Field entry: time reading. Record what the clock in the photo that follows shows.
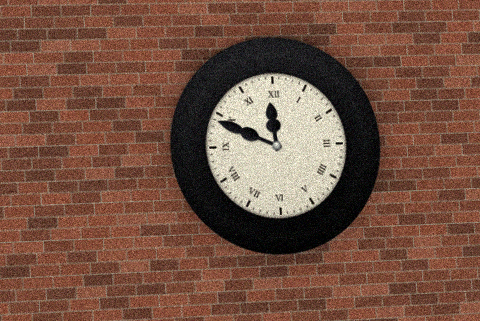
11:49
